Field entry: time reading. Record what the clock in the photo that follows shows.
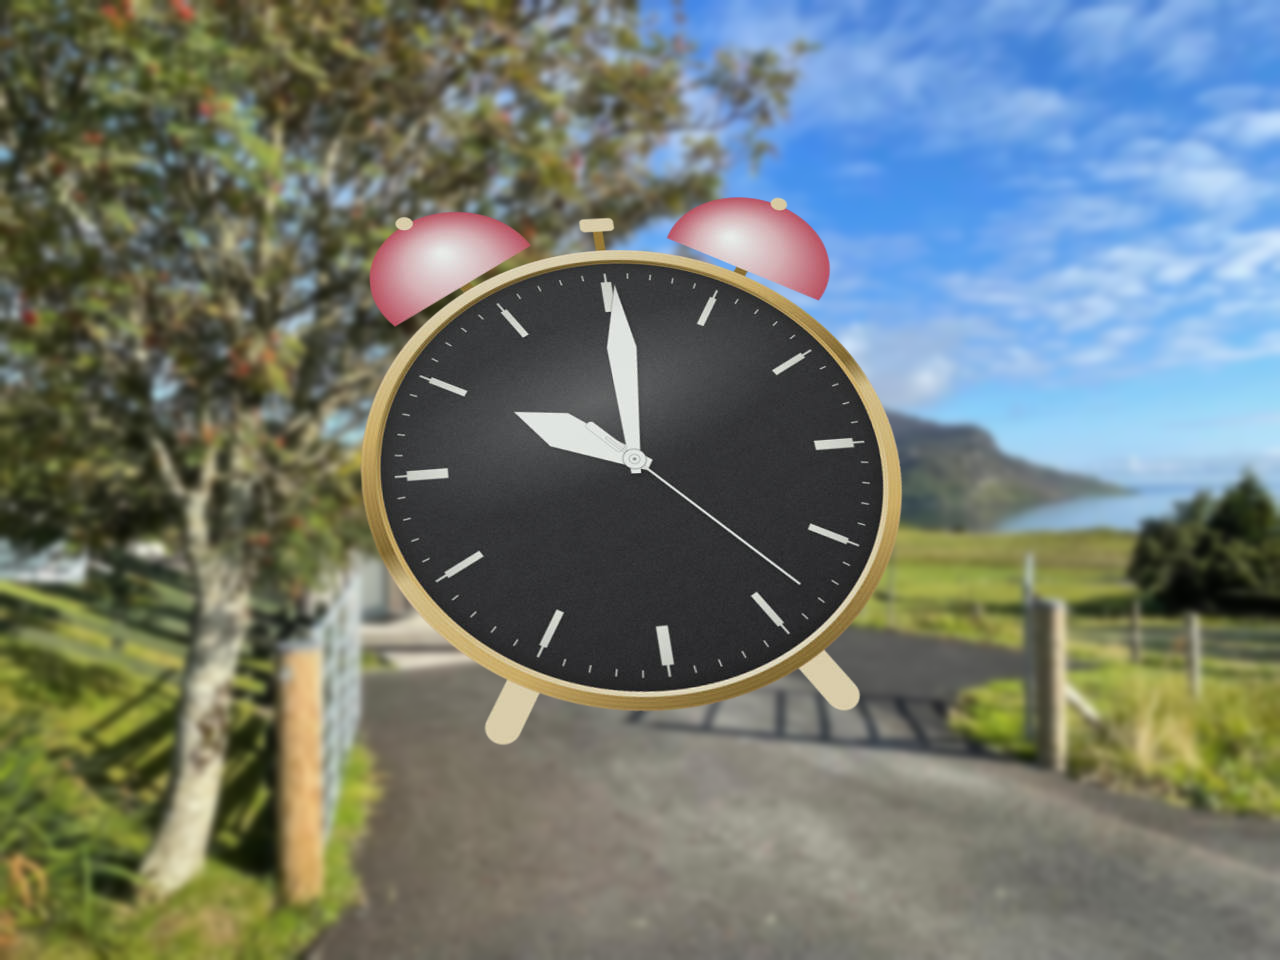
10:00:23
